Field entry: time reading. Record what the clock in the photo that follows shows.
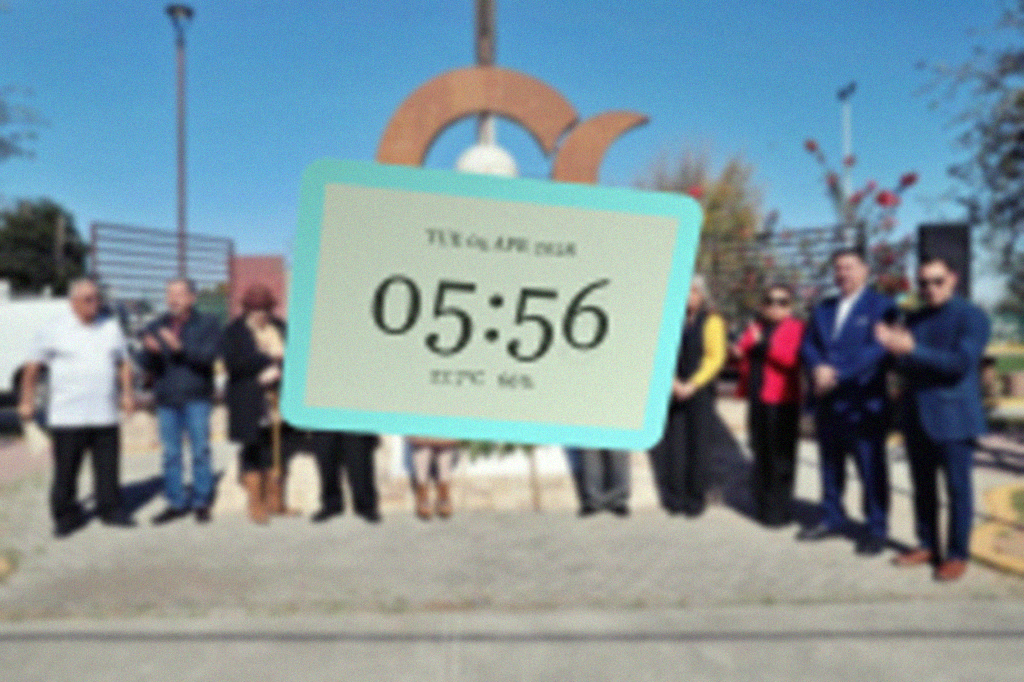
5:56
